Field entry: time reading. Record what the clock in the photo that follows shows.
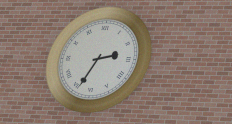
2:34
